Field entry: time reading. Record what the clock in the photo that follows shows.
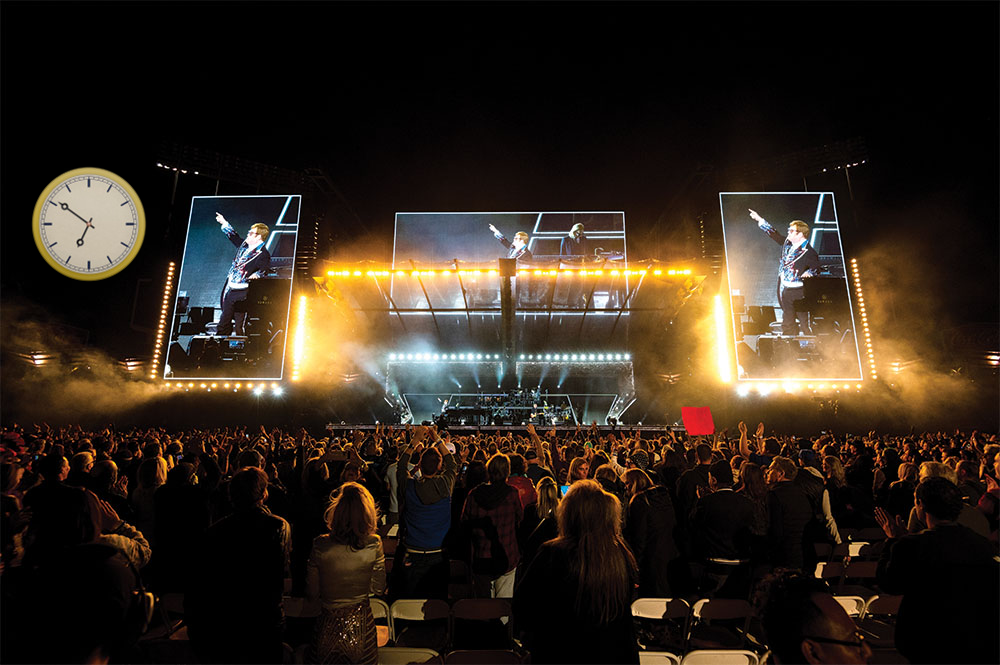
6:51
